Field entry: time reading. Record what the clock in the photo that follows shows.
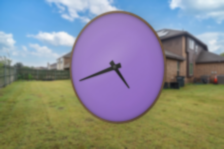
4:42
